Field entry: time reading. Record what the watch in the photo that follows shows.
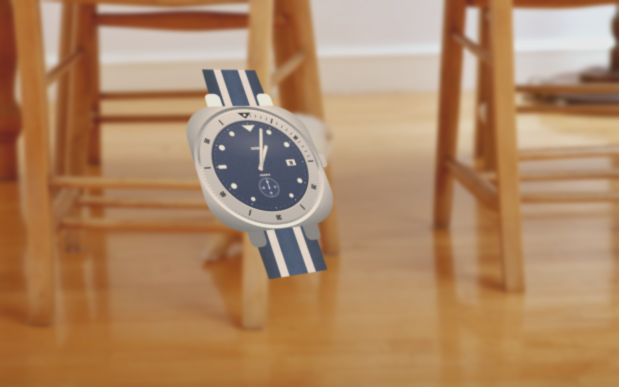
1:03
